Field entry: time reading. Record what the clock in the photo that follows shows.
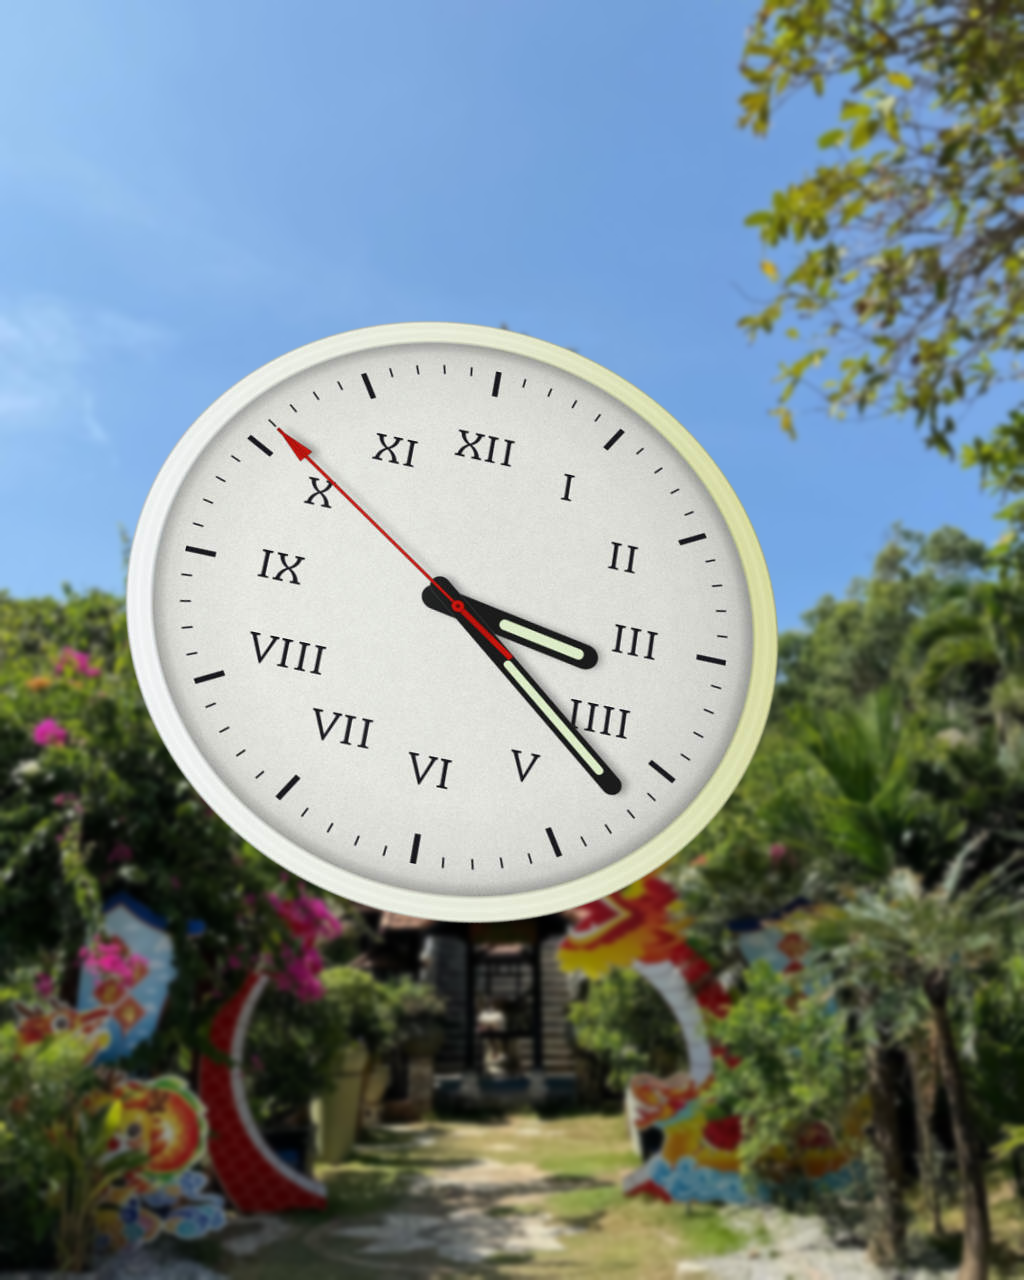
3:21:51
